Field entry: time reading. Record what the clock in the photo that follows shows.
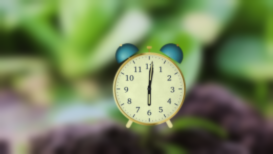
6:01
